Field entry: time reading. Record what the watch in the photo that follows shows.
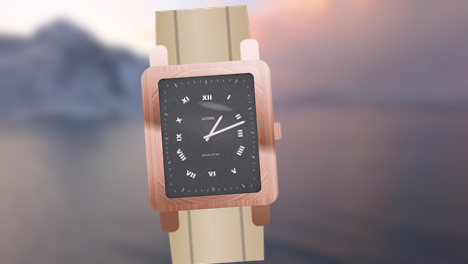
1:12
